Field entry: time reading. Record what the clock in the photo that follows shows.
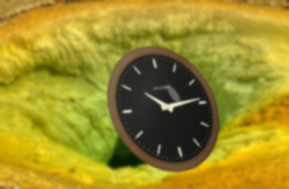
10:14
